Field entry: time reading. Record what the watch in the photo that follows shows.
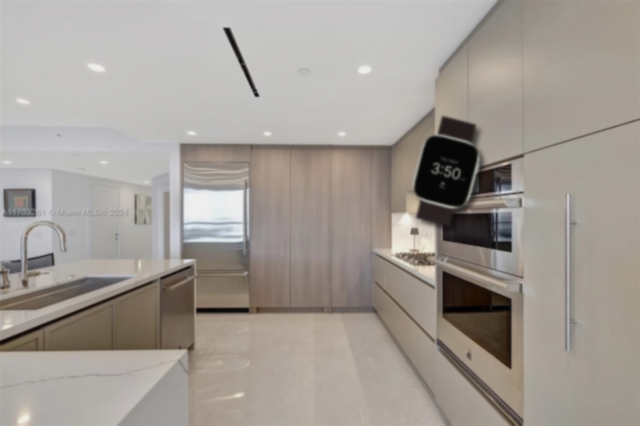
3:50
